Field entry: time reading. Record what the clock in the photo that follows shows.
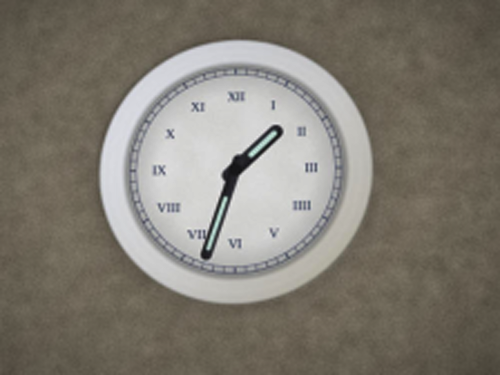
1:33
